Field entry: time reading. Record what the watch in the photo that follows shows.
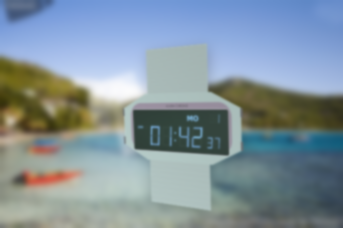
1:42
